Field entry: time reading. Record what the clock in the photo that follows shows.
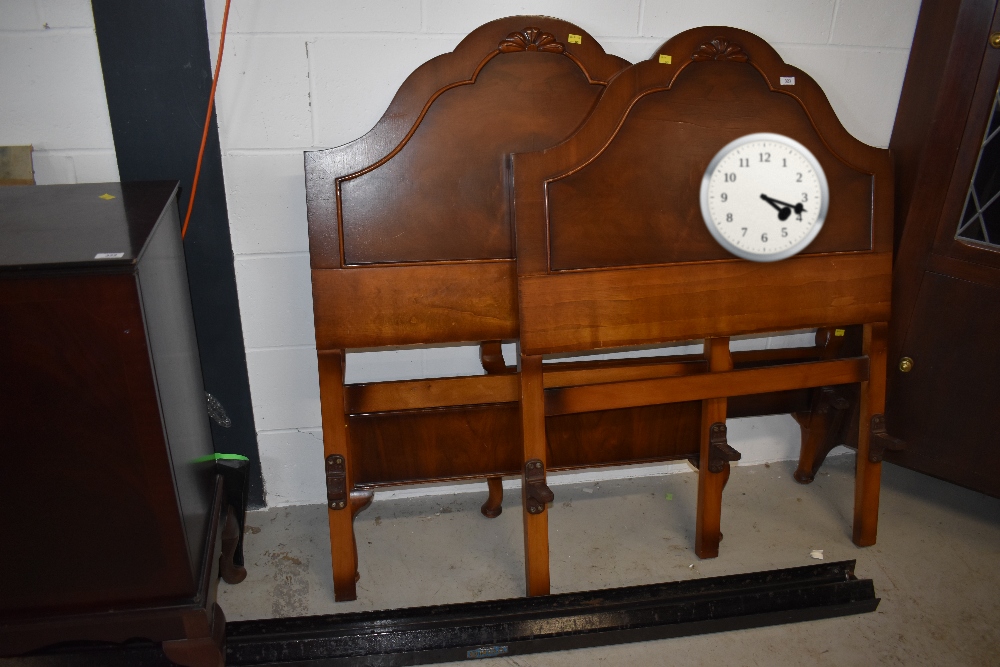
4:18
